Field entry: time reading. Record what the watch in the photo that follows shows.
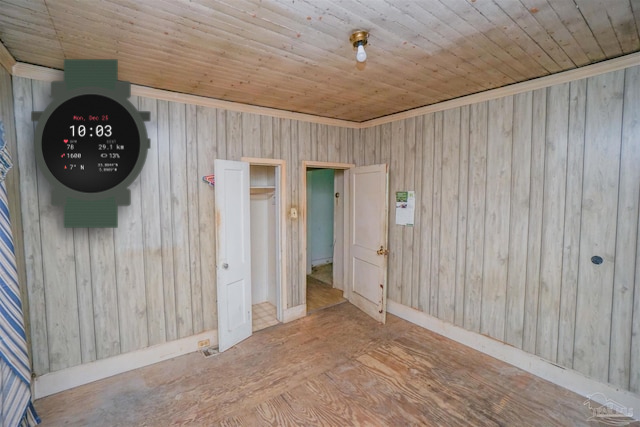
10:03
